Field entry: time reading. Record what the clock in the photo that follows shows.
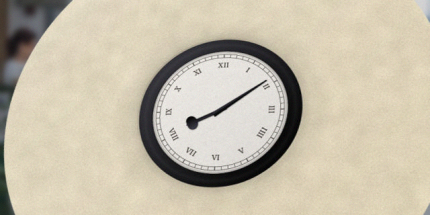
8:09
